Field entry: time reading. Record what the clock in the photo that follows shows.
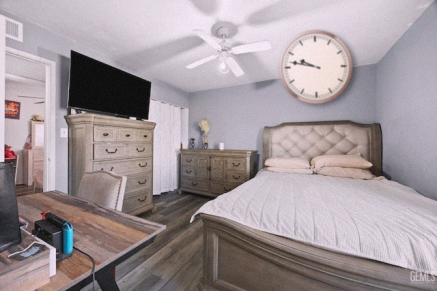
9:47
